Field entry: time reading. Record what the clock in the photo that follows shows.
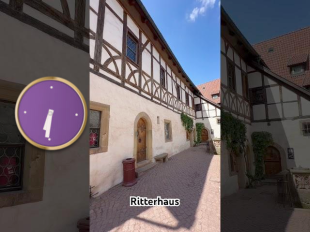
6:31
